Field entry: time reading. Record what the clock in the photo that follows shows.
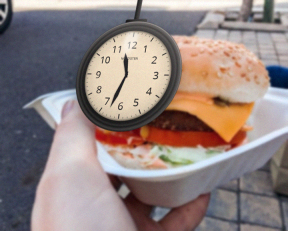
11:33
